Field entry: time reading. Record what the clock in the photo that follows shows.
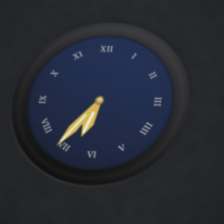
6:36
